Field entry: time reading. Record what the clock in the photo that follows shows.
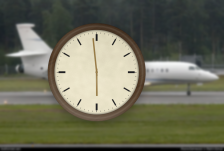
5:59
